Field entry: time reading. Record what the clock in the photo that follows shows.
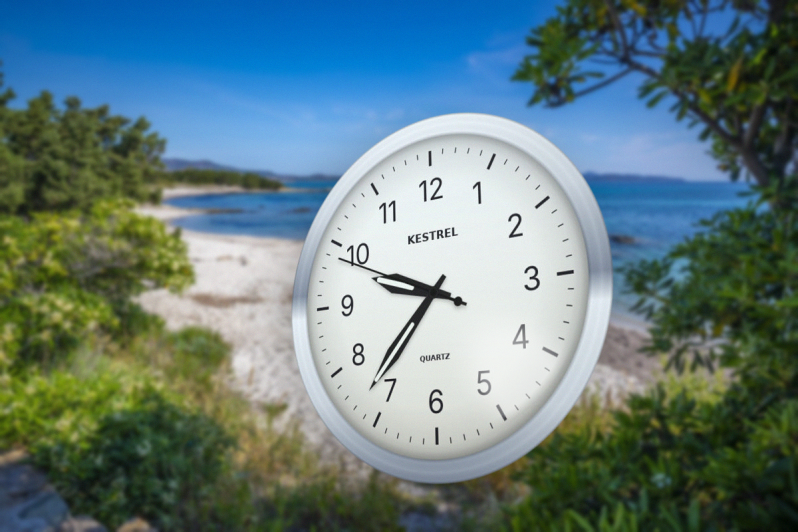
9:36:49
